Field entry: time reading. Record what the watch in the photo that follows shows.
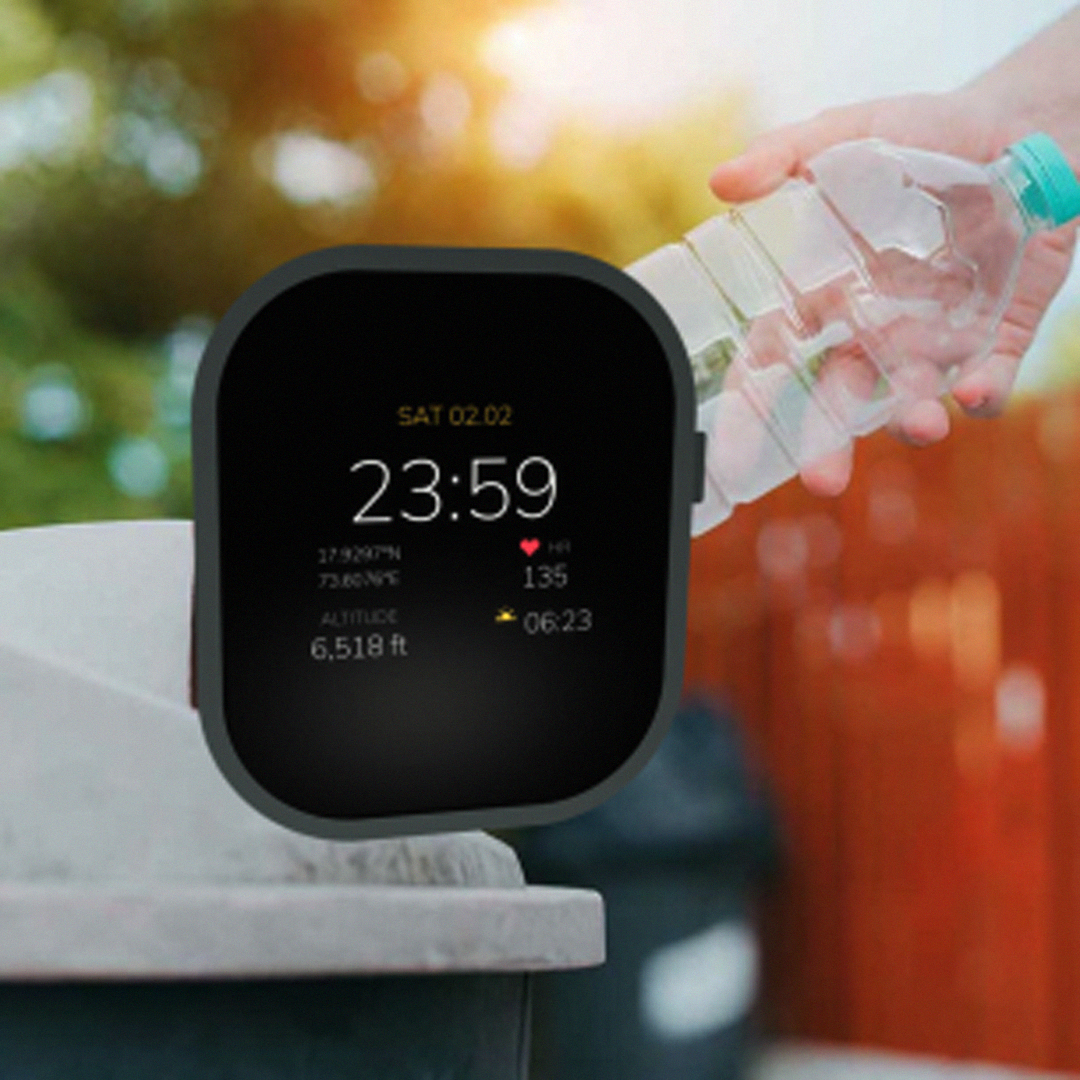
23:59
